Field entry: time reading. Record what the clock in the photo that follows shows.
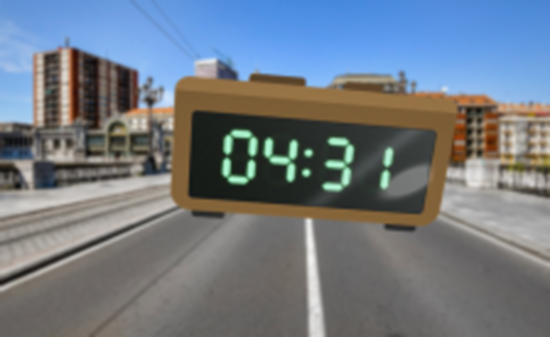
4:31
